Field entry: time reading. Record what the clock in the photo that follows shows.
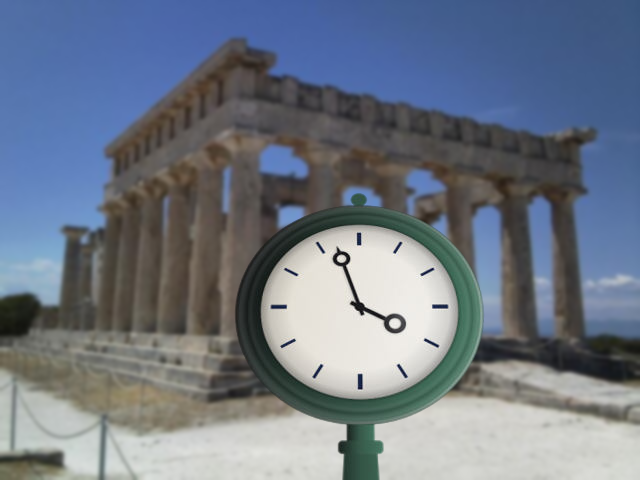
3:57
